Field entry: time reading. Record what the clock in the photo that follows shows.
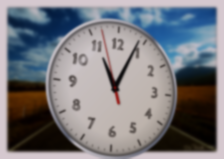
11:03:57
